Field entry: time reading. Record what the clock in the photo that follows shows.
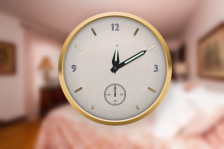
12:10
